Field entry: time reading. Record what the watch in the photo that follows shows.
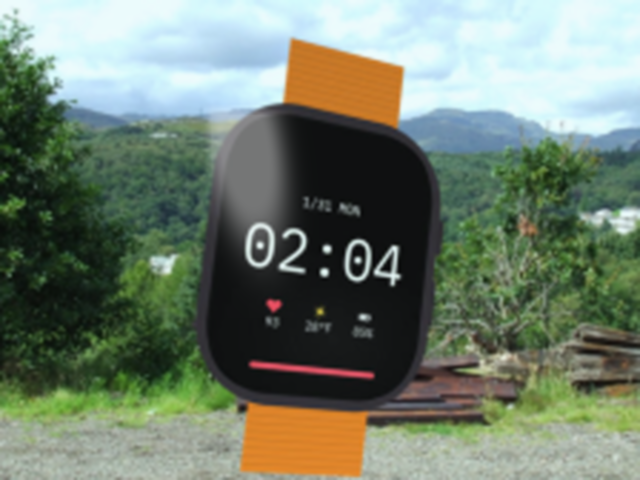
2:04
